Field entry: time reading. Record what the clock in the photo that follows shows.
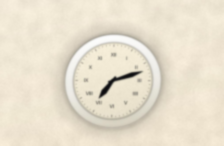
7:12
